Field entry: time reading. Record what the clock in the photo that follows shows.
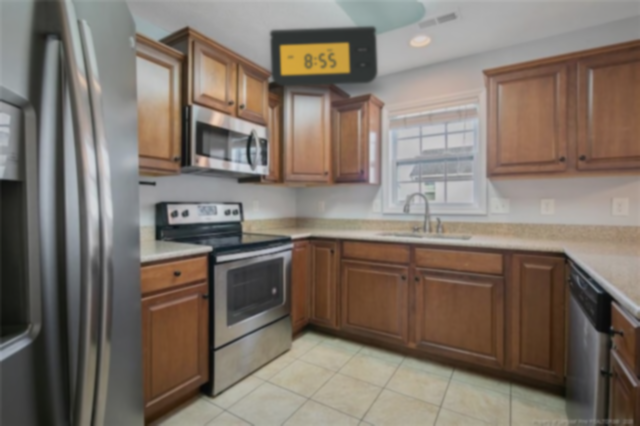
8:55
